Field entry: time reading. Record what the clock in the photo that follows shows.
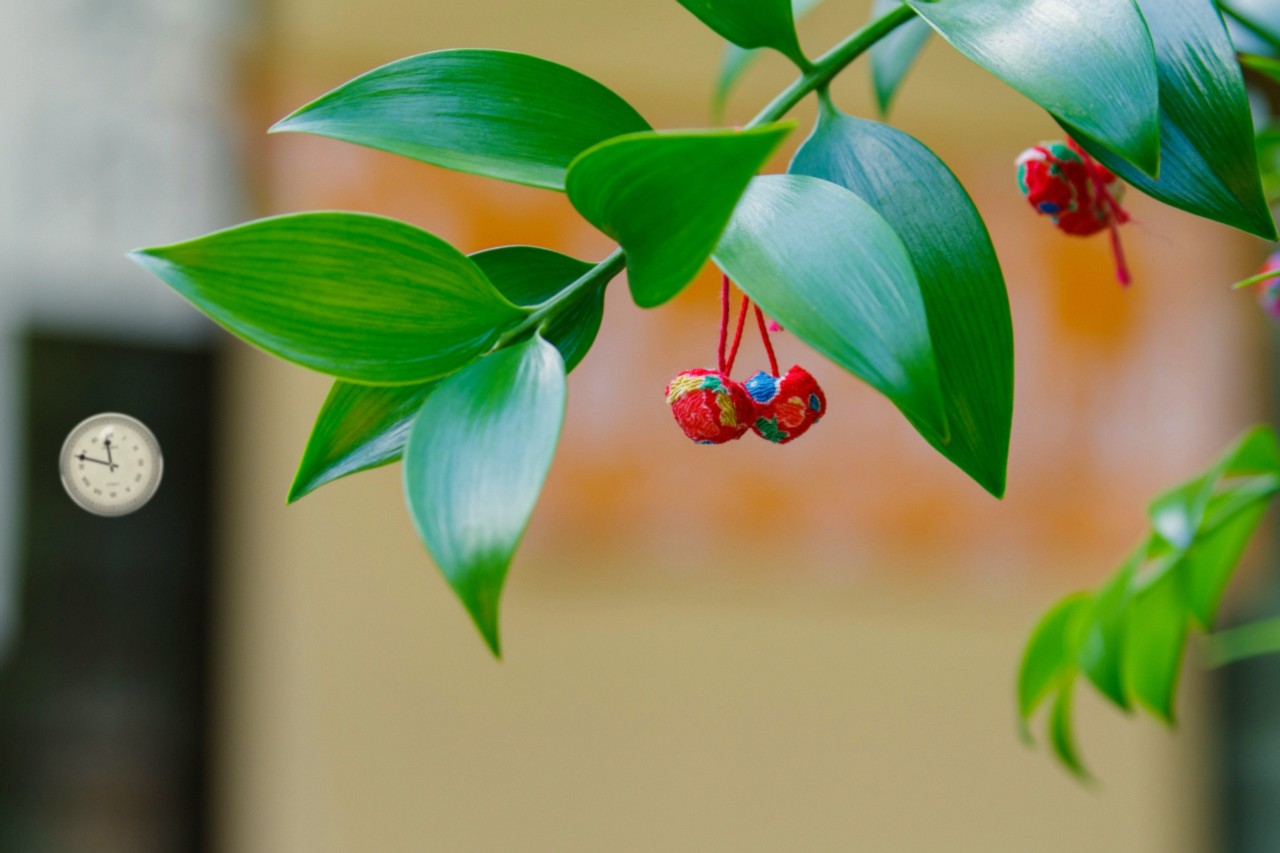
11:48
